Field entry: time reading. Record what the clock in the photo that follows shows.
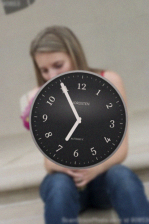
6:55
